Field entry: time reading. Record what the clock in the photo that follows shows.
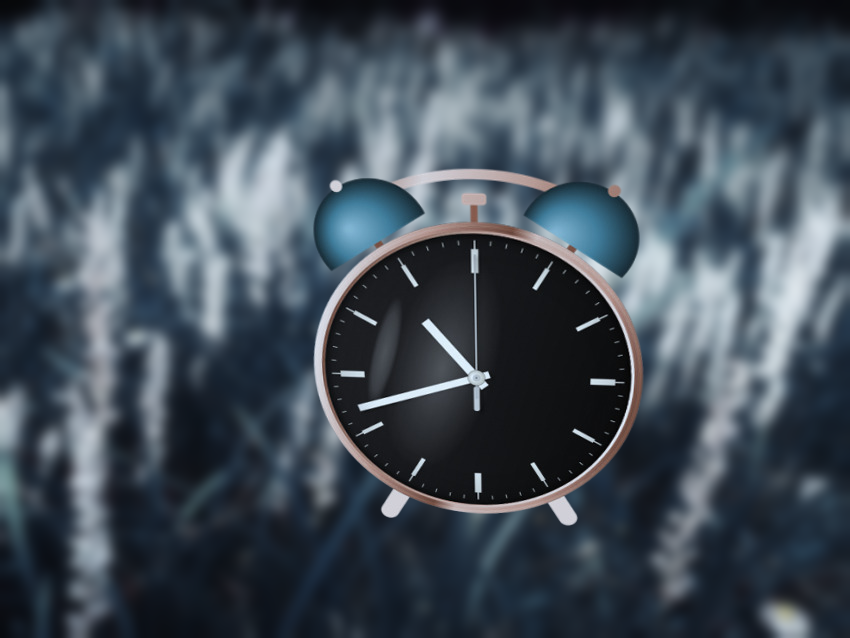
10:42:00
